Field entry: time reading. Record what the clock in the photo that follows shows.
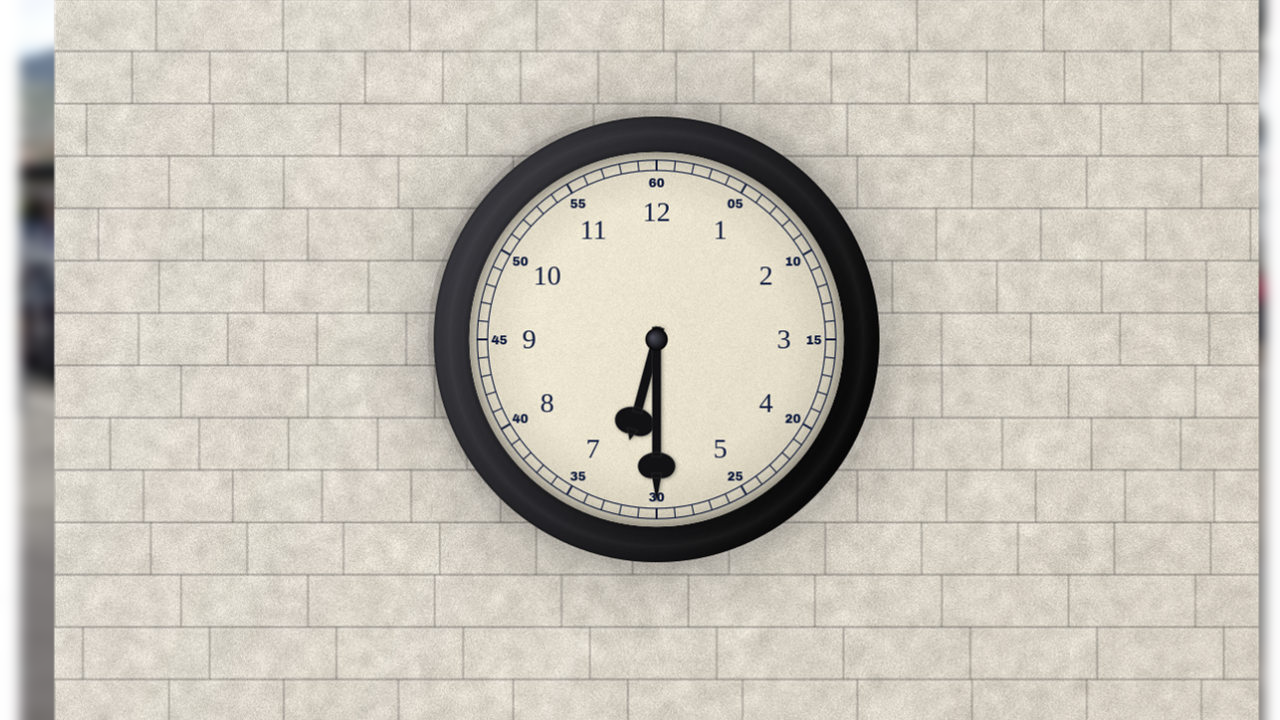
6:30
